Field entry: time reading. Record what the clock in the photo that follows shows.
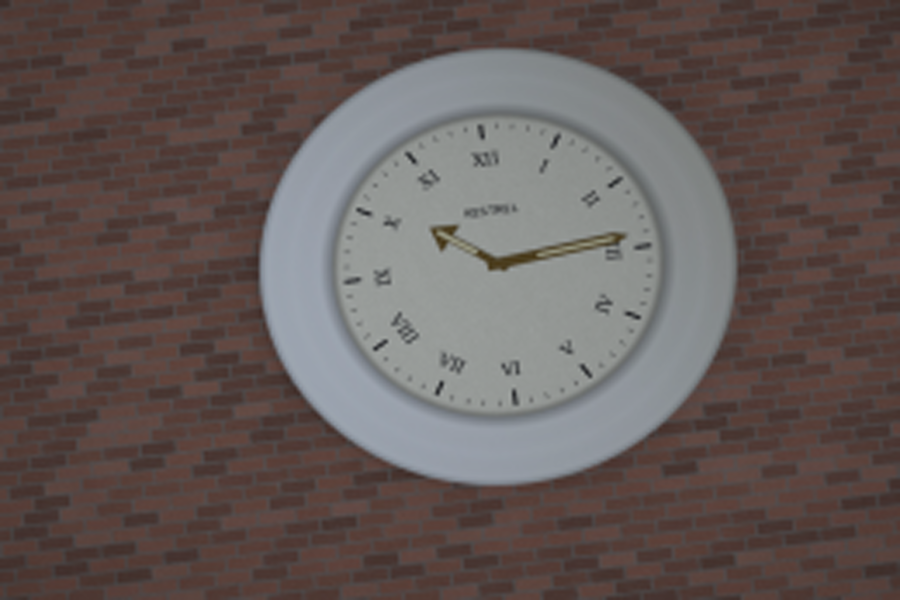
10:14
